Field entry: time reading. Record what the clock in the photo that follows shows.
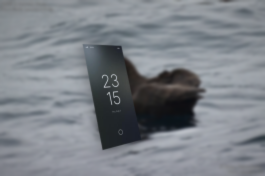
23:15
